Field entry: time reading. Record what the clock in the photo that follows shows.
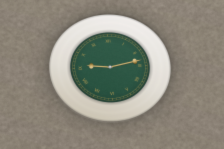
9:13
